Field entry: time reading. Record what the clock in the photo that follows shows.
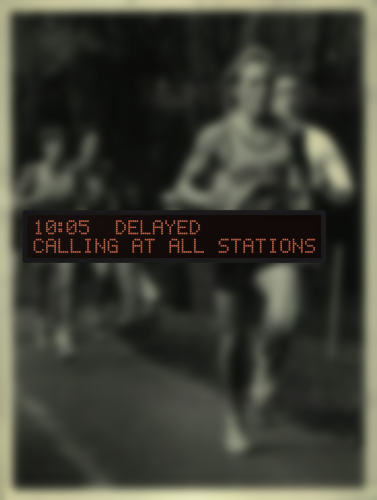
10:05
